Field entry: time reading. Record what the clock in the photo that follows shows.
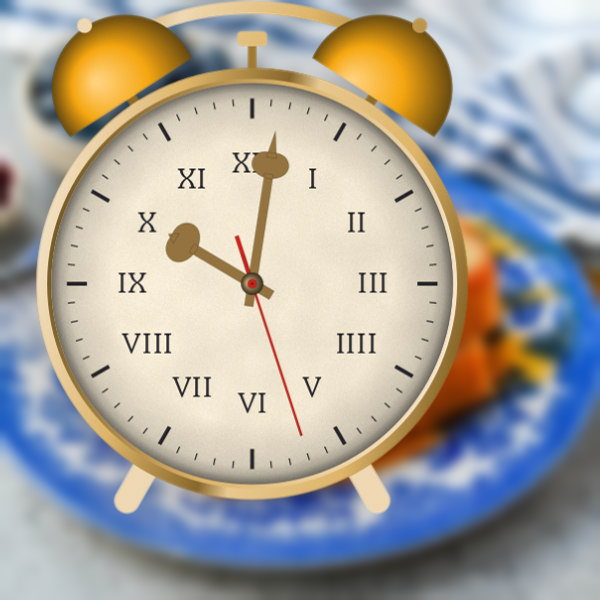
10:01:27
